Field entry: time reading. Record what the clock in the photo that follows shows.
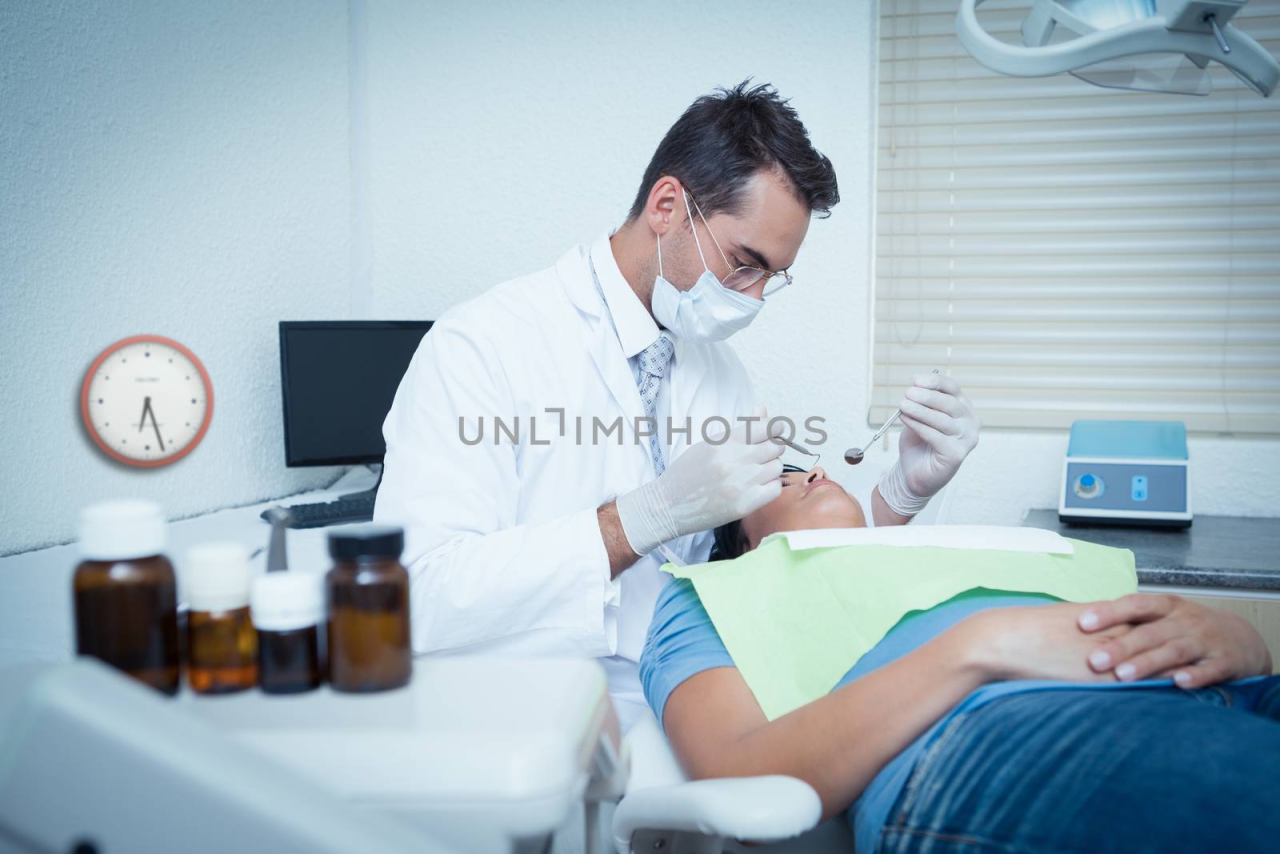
6:27
